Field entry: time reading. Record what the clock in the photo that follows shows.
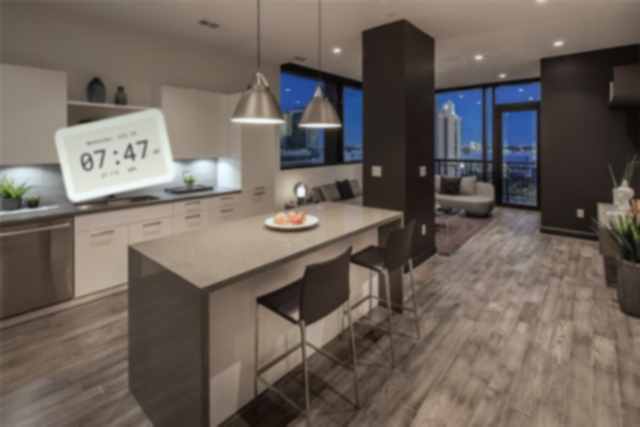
7:47
